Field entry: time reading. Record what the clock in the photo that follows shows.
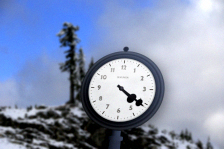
4:21
